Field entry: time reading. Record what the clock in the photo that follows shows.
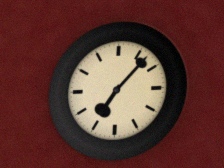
7:07
